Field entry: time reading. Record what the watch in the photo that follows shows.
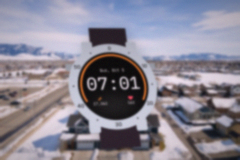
7:01
